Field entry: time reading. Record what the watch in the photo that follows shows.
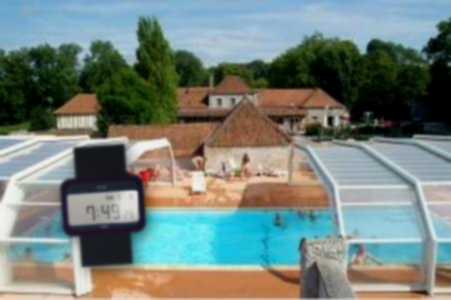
7:49
